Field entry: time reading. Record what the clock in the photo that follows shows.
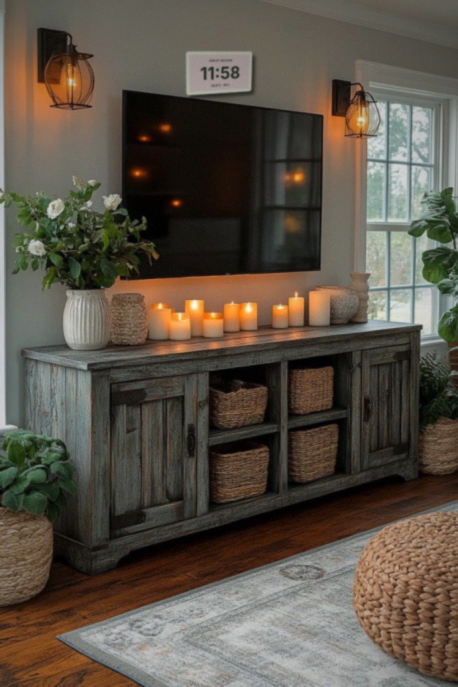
11:58
